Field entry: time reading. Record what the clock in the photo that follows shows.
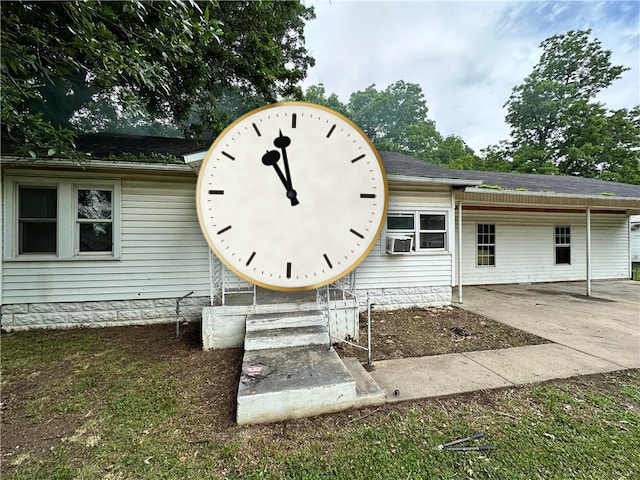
10:58
